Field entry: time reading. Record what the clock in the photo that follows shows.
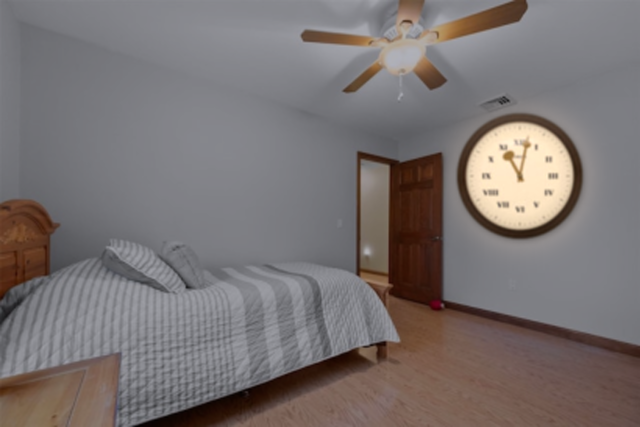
11:02
